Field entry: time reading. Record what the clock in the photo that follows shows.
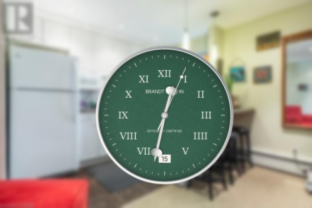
12:32:04
